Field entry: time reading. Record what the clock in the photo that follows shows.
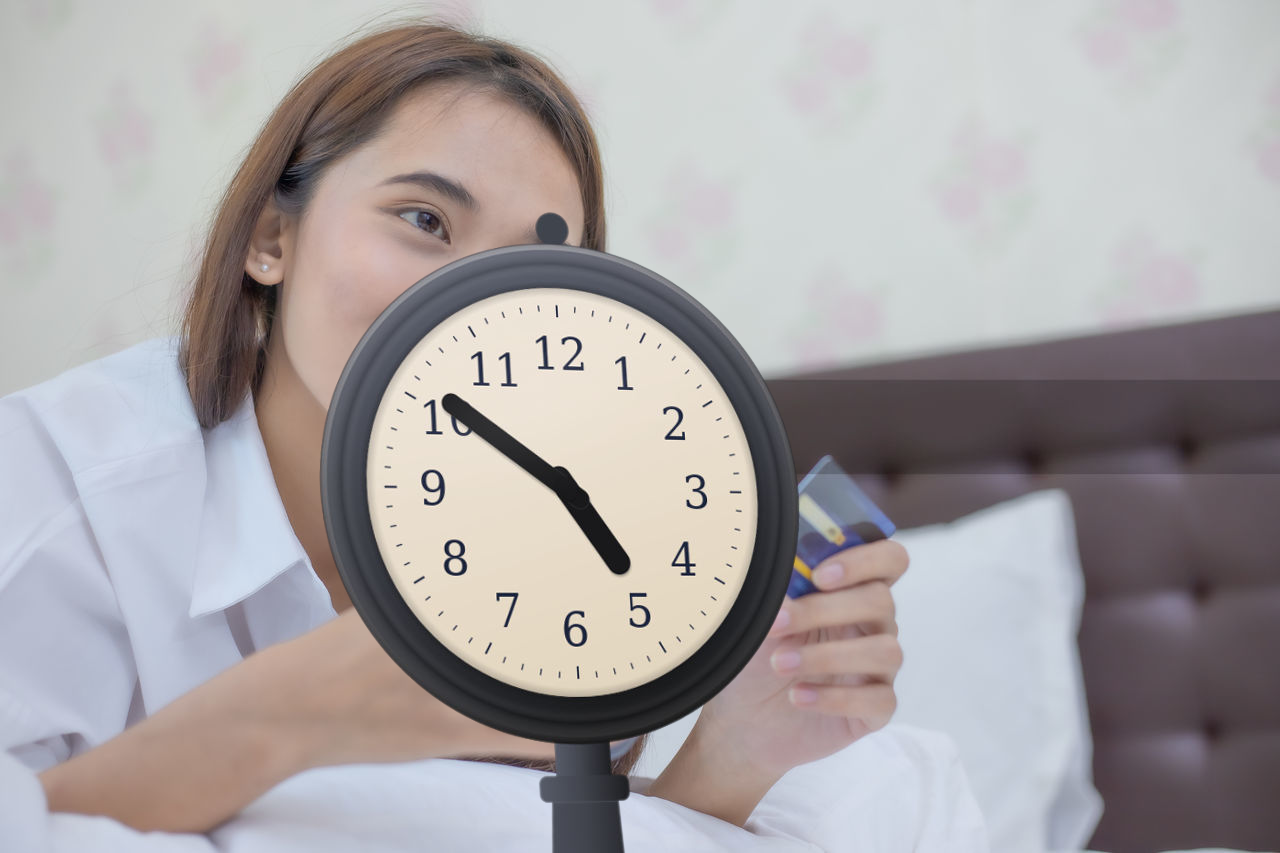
4:51
